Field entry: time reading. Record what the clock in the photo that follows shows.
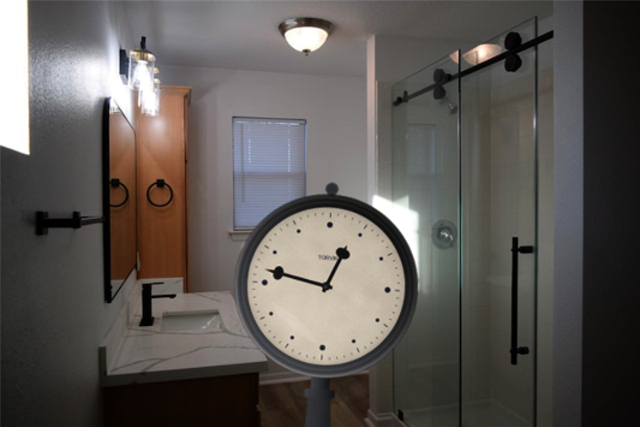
12:47
